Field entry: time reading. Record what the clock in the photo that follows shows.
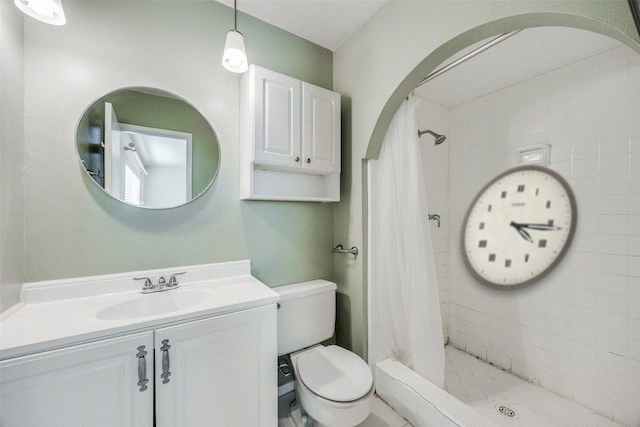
4:16
